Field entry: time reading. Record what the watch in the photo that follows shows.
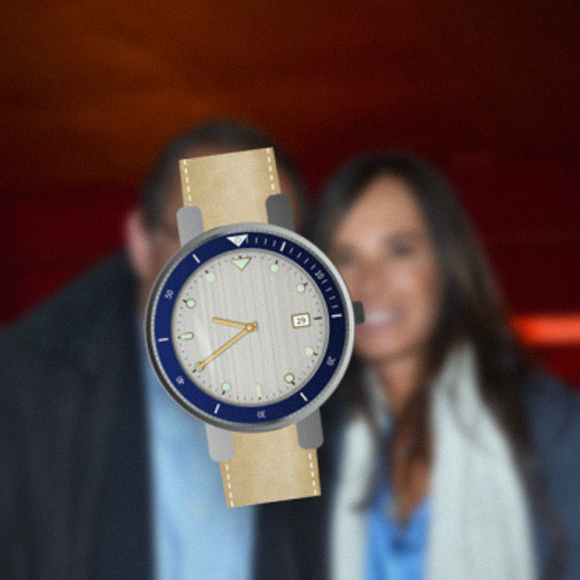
9:40
